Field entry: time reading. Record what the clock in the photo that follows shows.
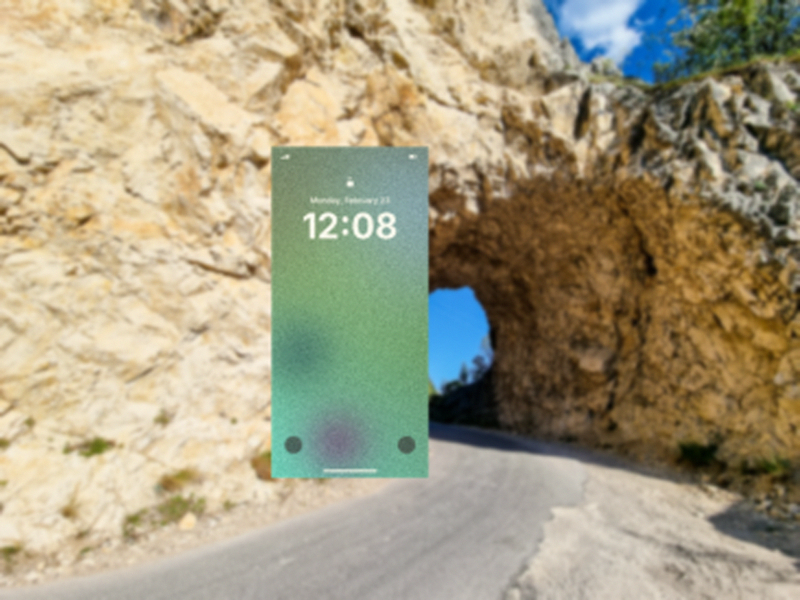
12:08
